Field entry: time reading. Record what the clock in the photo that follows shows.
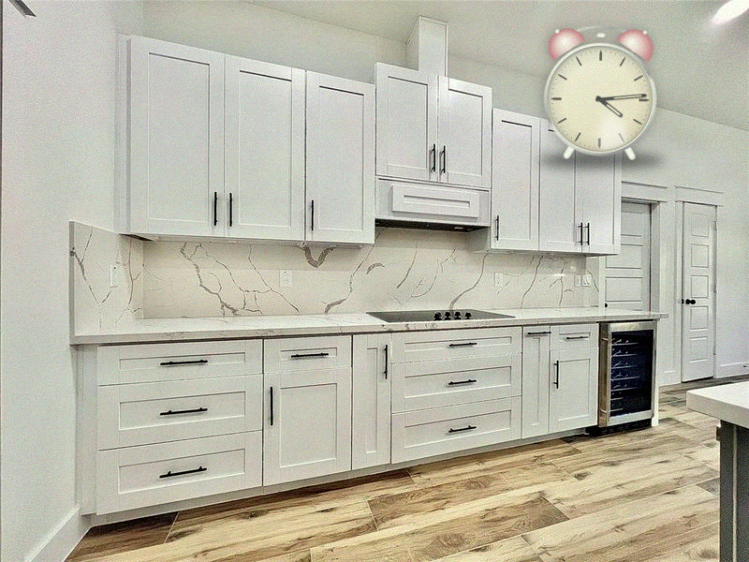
4:14
